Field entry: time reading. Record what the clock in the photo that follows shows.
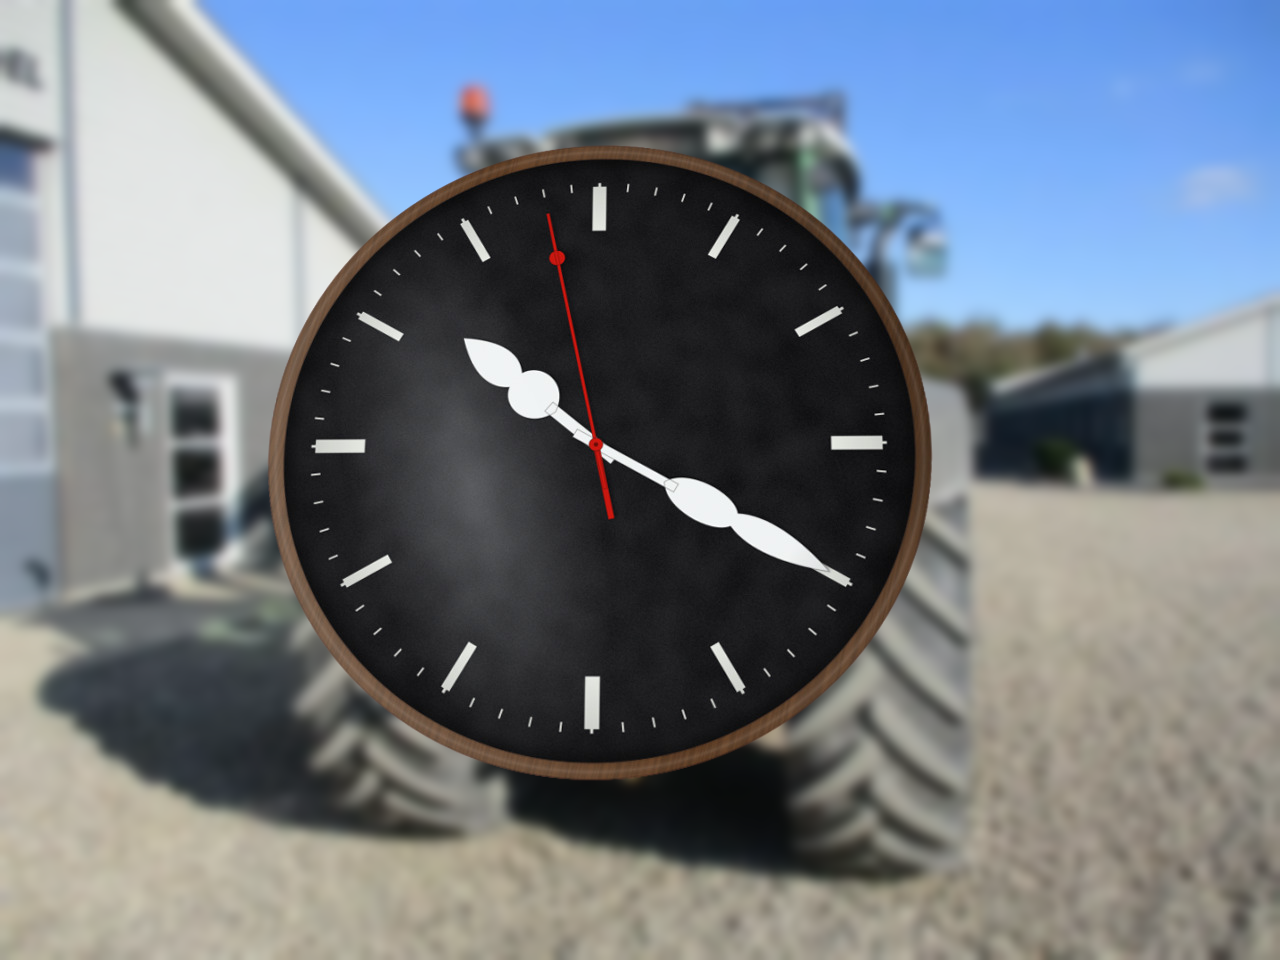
10:19:58
